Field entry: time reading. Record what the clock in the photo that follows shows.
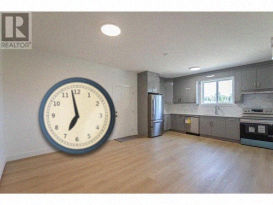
6:58
